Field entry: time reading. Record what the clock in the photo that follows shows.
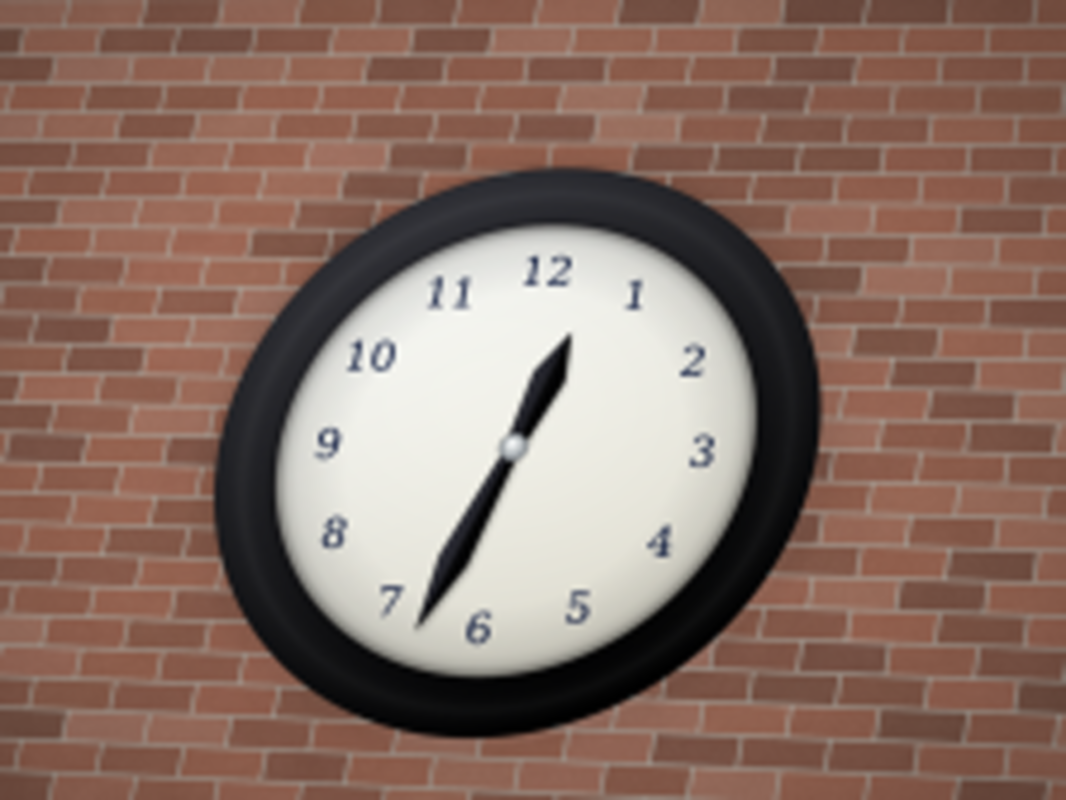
12:33
